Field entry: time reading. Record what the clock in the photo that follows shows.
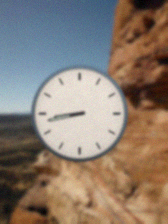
8:43
